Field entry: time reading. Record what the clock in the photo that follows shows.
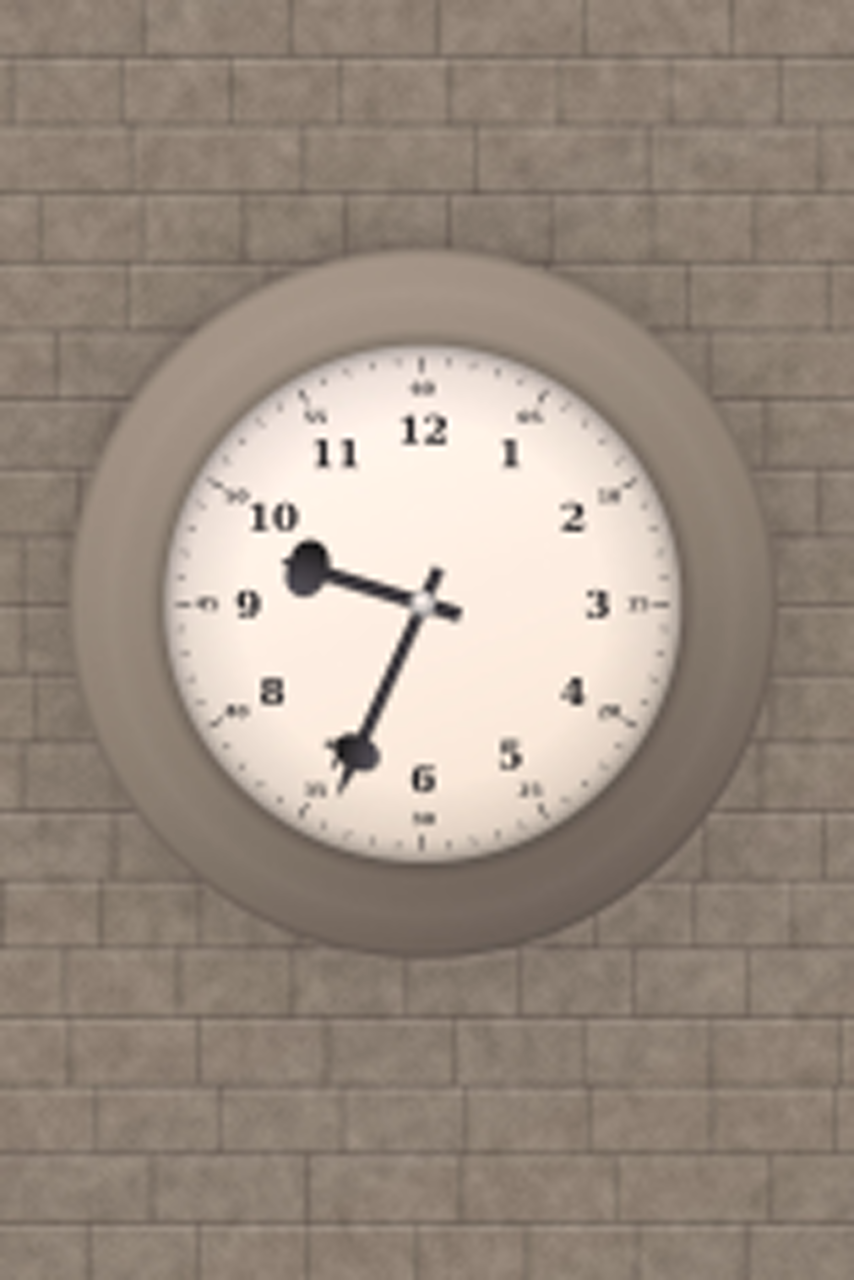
9:34
